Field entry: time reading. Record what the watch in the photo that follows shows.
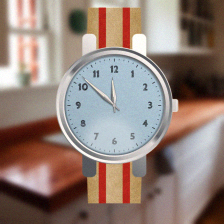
11:52
